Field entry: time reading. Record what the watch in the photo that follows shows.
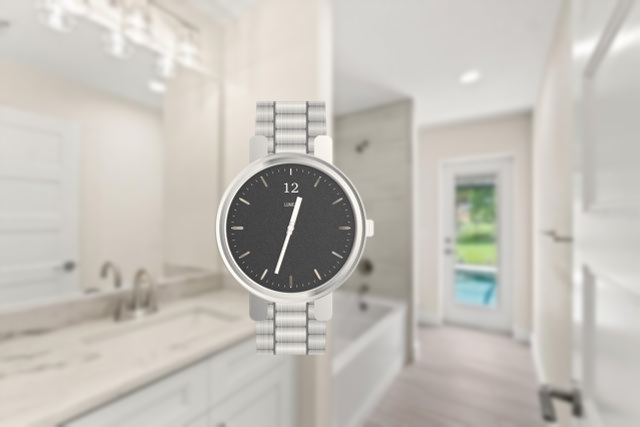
12:33
